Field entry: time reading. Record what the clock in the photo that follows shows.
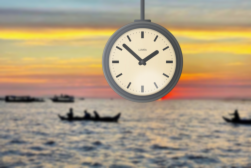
1:52
